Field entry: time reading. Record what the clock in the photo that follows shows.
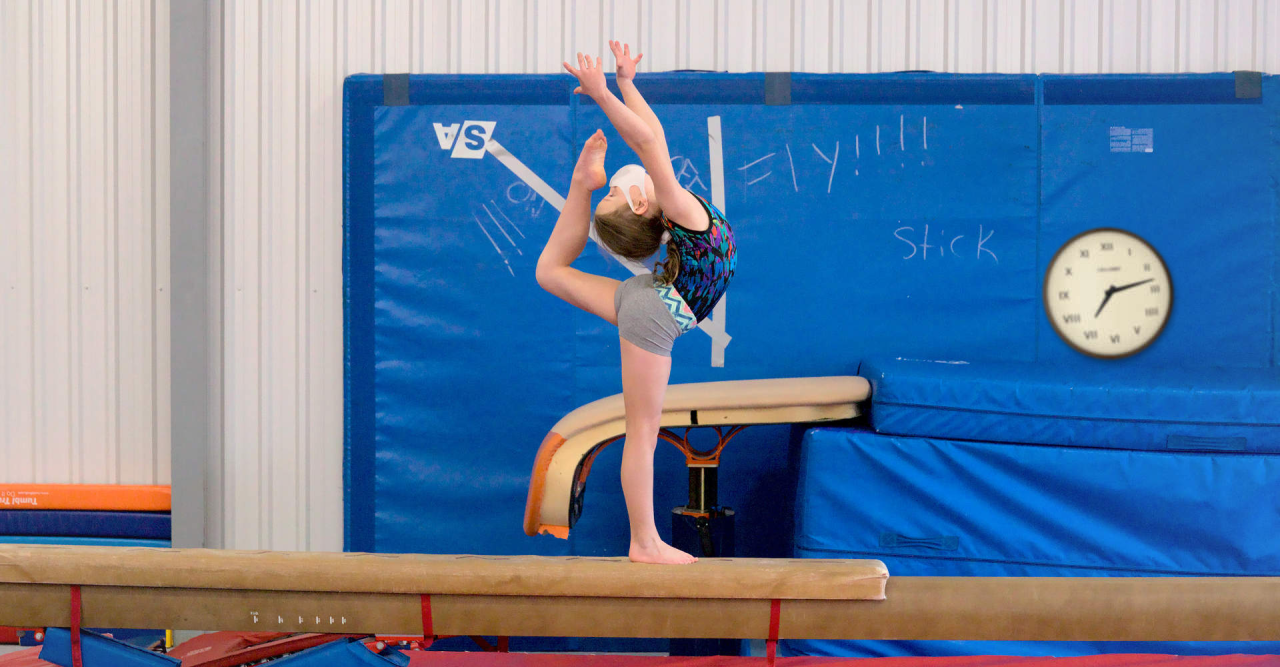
7:13
